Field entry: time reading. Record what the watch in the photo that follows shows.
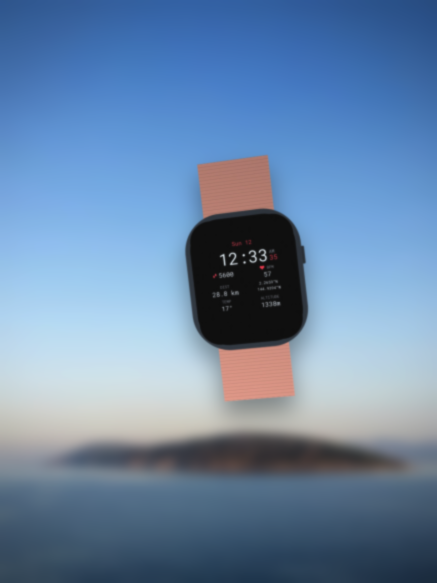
12:33
